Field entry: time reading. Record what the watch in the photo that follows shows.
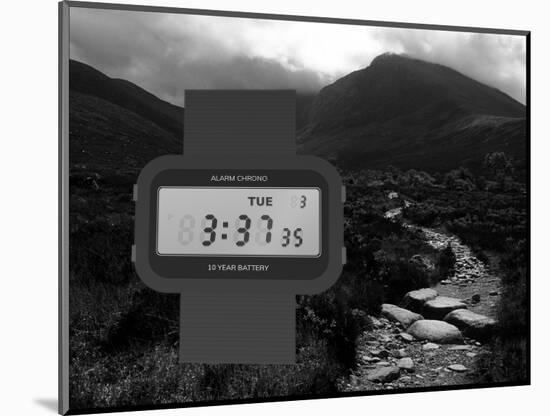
3:37:35
